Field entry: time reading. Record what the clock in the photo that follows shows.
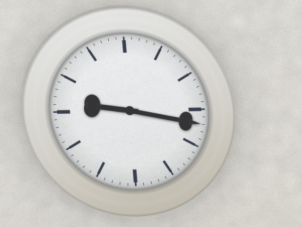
9:17
